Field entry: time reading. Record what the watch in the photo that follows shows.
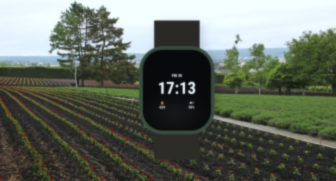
17:13
